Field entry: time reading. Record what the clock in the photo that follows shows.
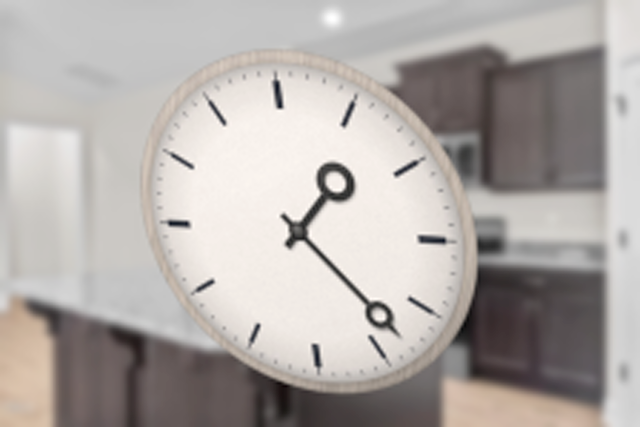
1:23
